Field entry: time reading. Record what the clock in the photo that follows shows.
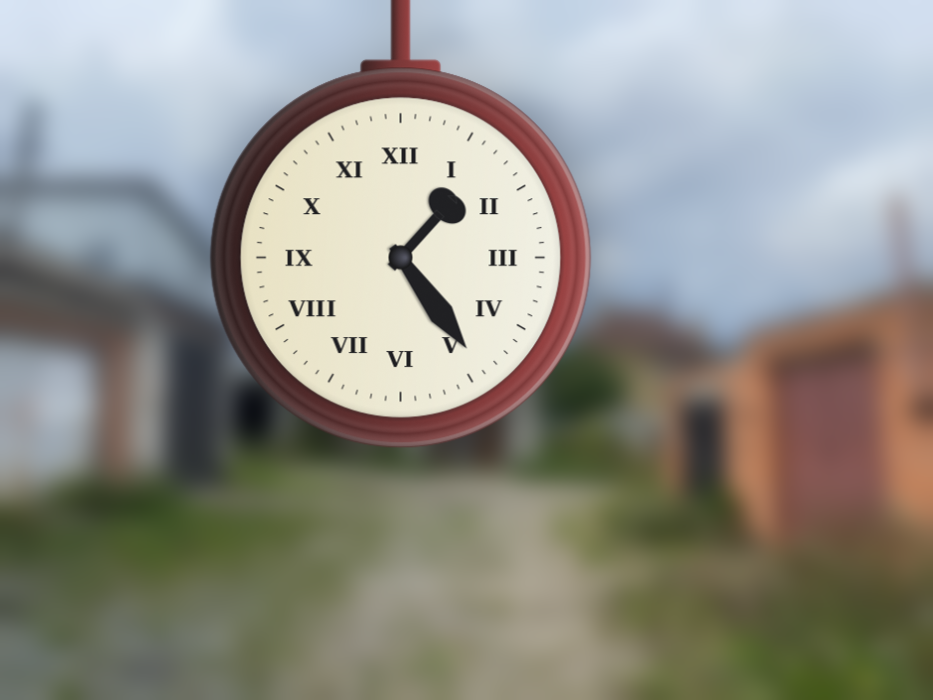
1:24
